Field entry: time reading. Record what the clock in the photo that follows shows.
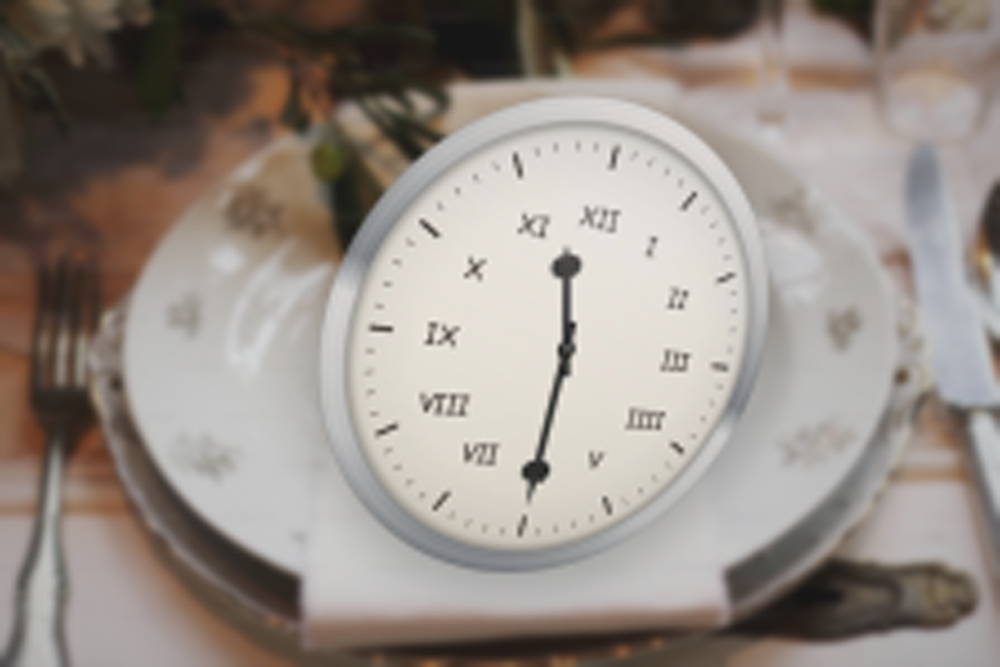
11:30
